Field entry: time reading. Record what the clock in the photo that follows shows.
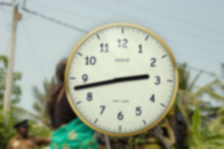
2:43
